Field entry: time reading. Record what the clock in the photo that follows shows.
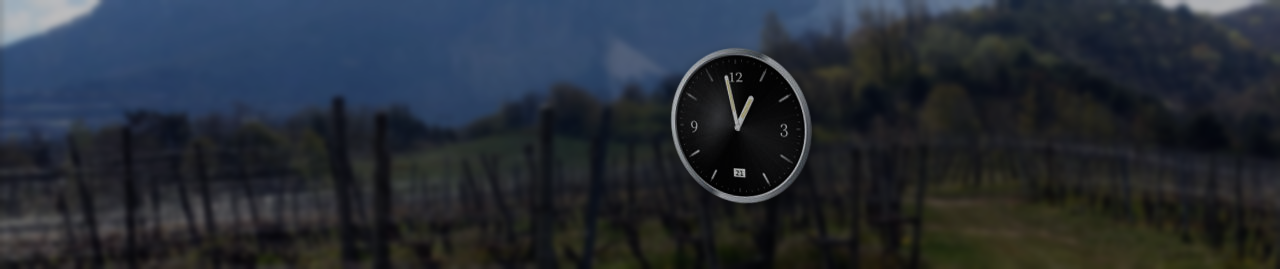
12:58
